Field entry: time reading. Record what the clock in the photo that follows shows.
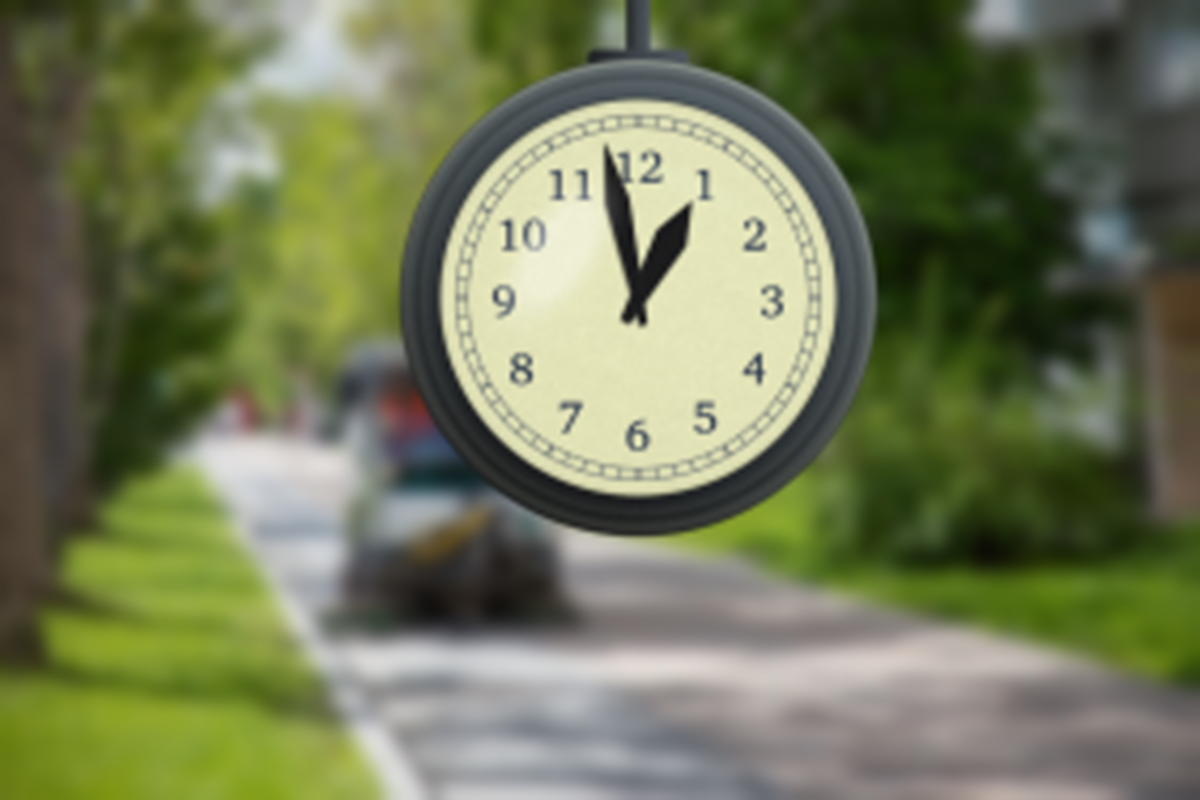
12:58
